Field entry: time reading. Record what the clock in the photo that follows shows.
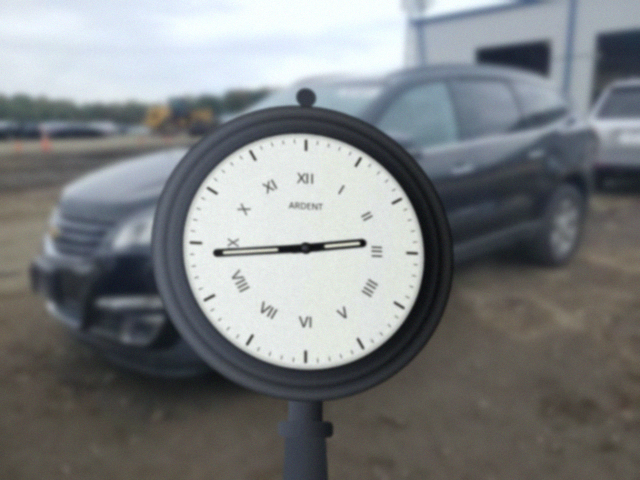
2:44
